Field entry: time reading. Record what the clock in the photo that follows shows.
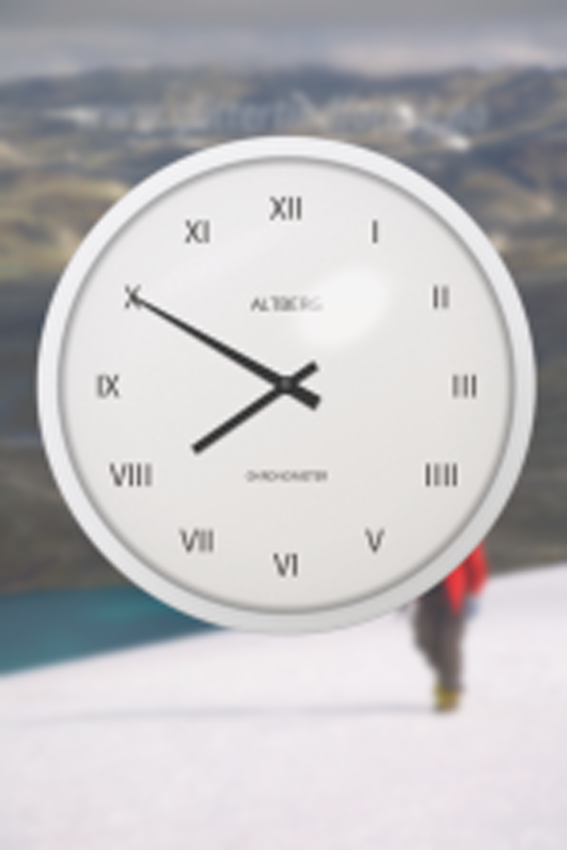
7:50
